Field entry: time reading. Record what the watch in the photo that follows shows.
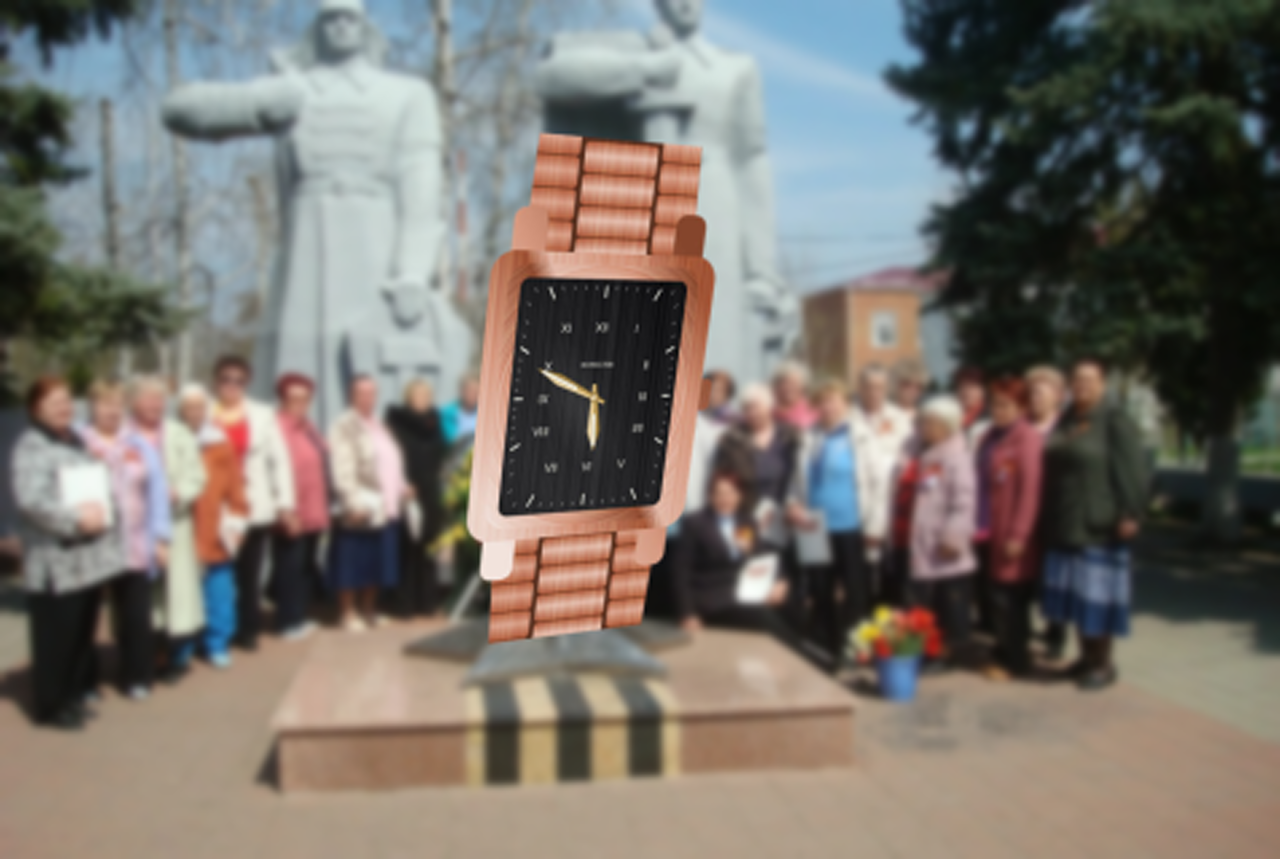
5:49
